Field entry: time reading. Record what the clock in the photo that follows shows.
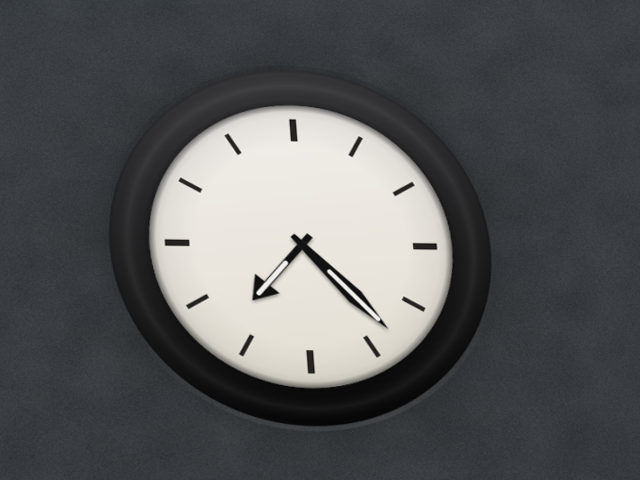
7:23
